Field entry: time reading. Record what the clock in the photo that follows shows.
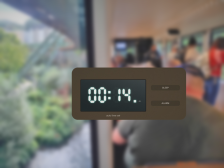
0:14
